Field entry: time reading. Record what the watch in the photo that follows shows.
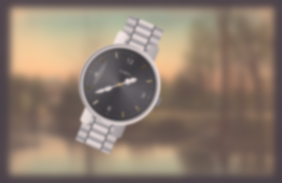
1:38
